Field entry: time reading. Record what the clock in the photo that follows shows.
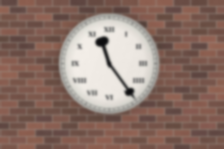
11:24
